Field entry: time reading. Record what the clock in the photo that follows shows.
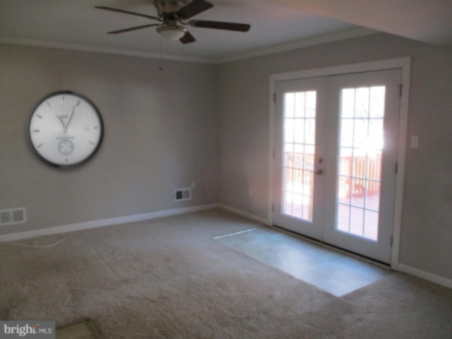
11:04
